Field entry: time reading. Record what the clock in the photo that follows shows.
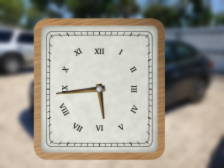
5:44
